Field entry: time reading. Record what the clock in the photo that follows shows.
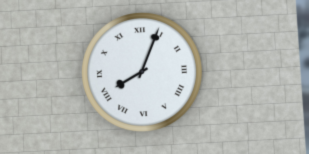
8:04
